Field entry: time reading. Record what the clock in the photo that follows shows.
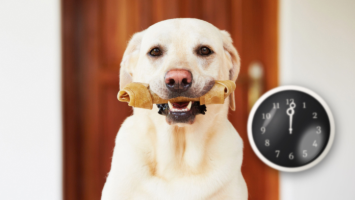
12:01
